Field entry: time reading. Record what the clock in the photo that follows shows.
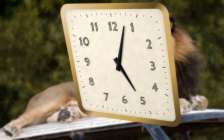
5:03
